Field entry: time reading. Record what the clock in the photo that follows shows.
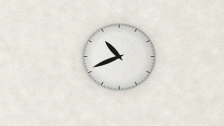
10:41
